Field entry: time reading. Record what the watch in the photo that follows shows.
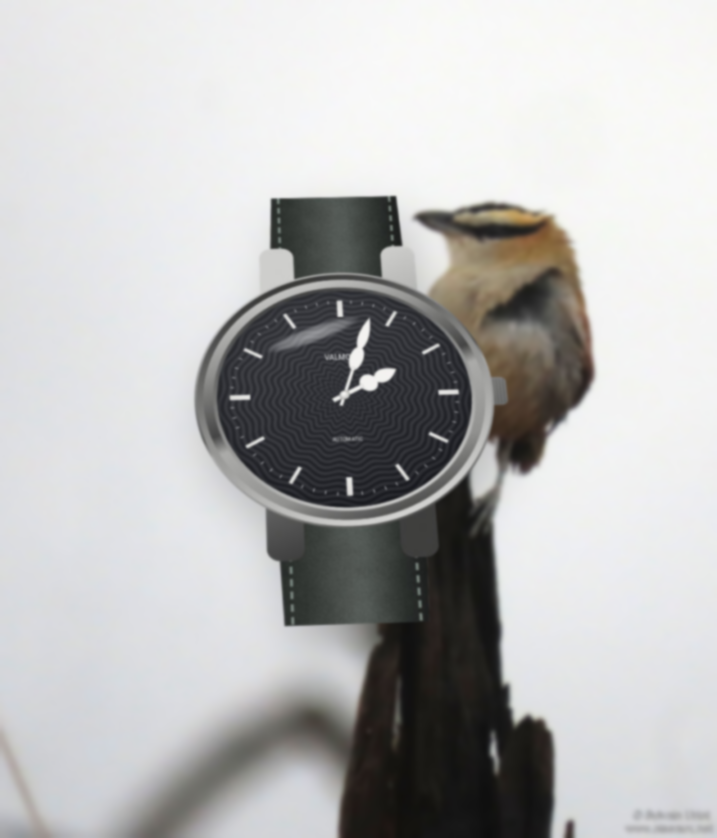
2:03
